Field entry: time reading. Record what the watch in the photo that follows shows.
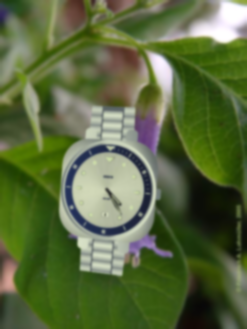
4:24
